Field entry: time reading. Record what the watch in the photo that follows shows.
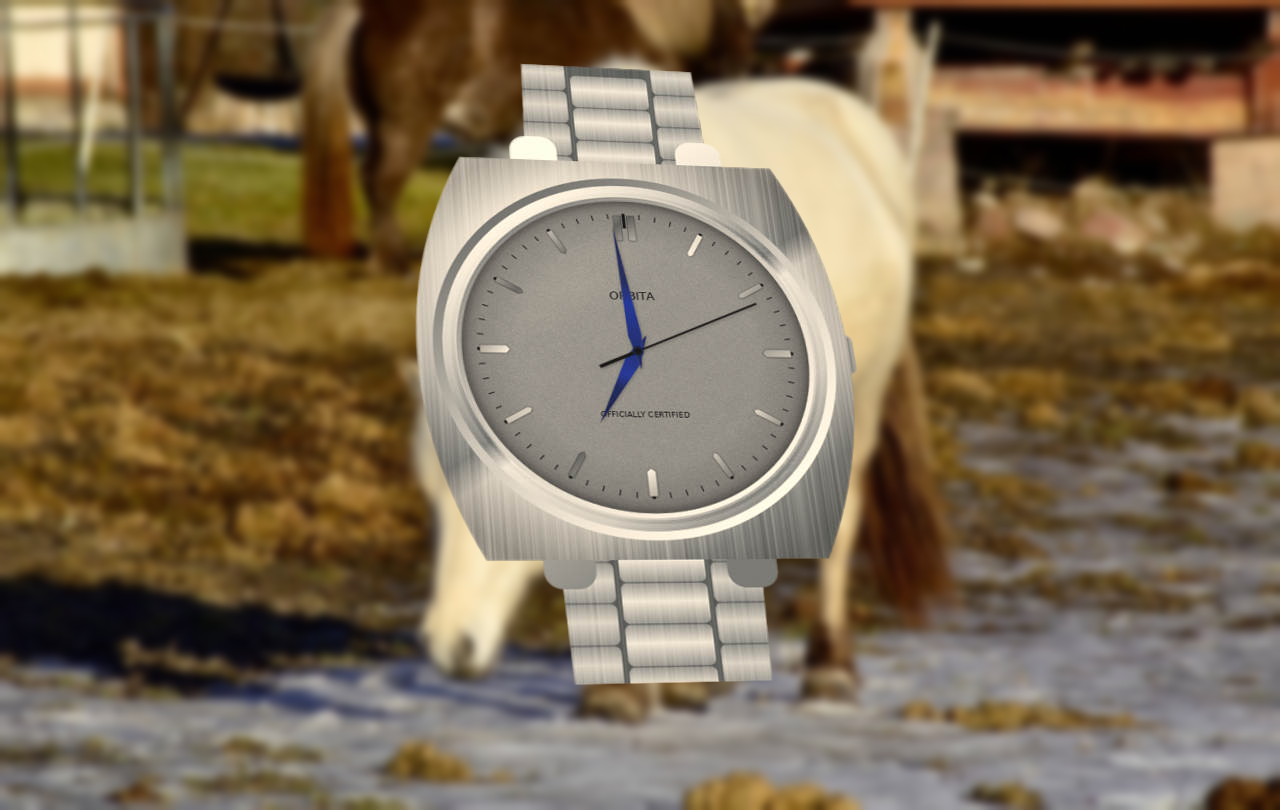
6:59:11
